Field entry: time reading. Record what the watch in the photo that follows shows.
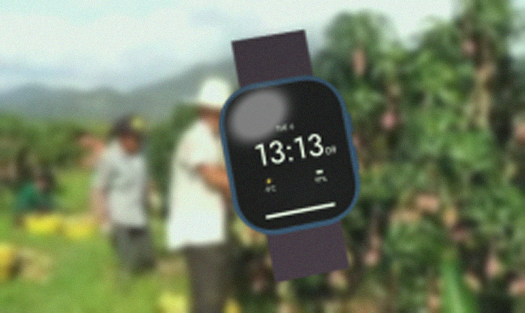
13:13
